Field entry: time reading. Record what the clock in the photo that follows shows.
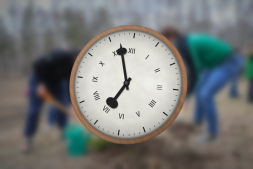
6:57
